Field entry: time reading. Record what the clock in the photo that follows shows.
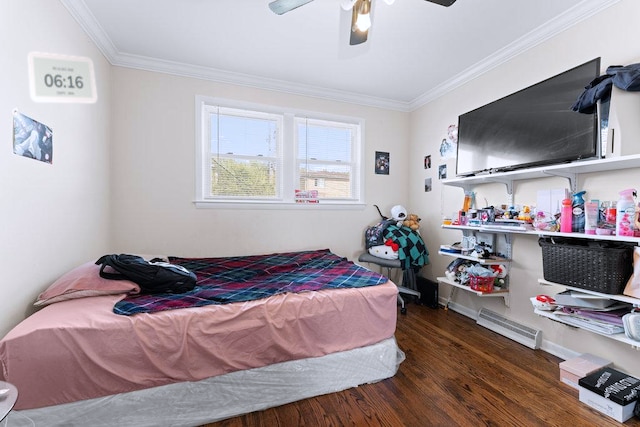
6:16
